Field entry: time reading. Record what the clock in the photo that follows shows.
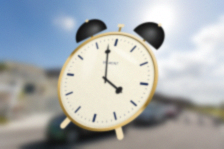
3:58
